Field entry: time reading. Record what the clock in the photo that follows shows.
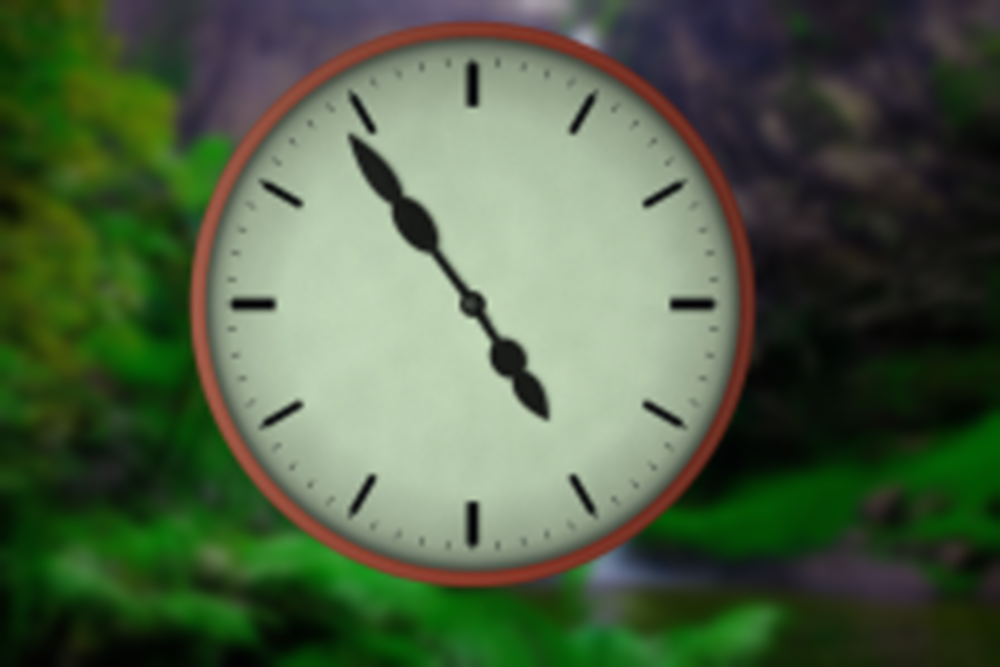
4:54
